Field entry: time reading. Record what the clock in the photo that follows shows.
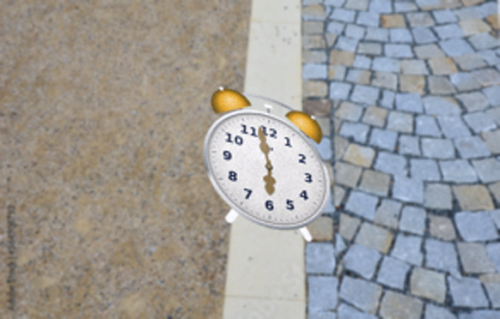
5:58
